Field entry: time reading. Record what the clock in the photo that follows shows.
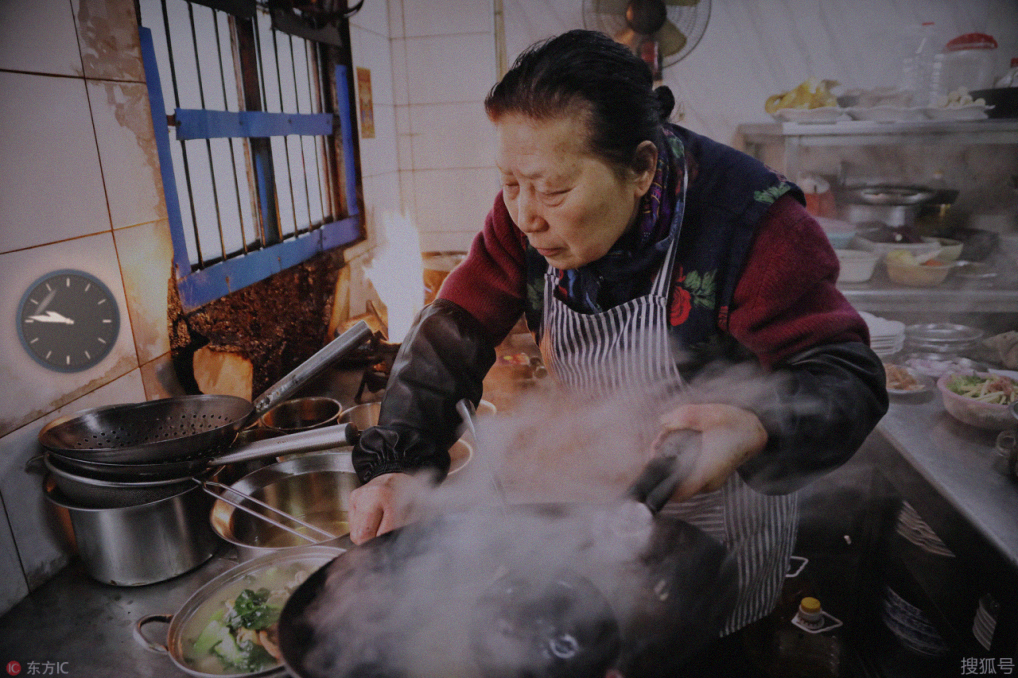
9:46
